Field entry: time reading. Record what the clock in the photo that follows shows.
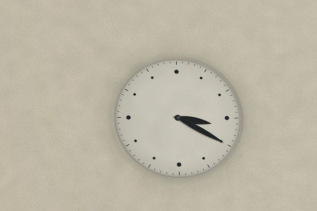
3:20
